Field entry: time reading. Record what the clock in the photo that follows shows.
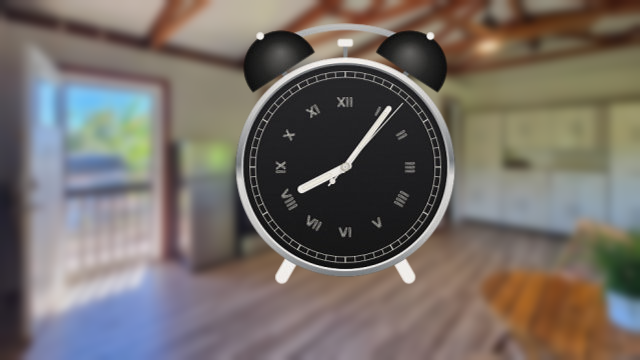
8:06:07
